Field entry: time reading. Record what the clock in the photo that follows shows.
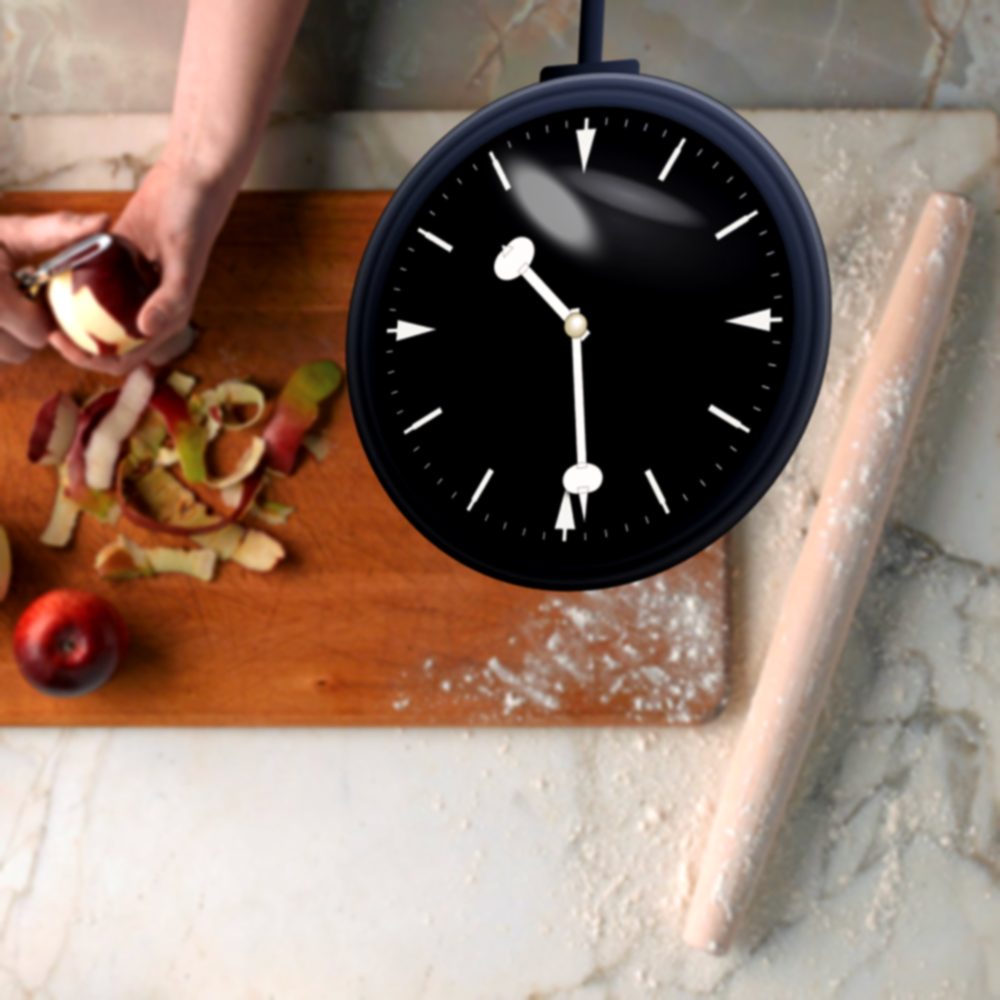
10:29
